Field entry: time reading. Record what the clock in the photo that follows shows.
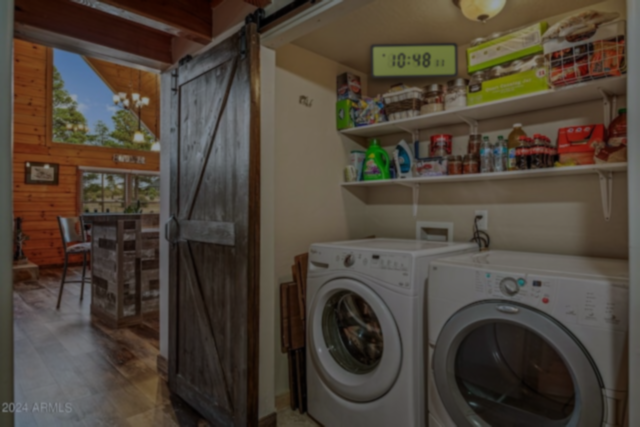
10:48
